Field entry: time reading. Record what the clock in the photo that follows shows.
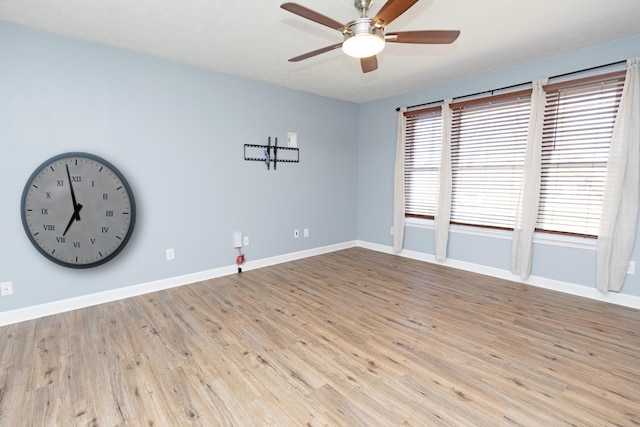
6:58
